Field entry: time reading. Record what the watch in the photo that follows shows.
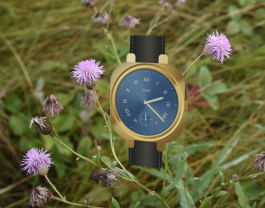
2:22
